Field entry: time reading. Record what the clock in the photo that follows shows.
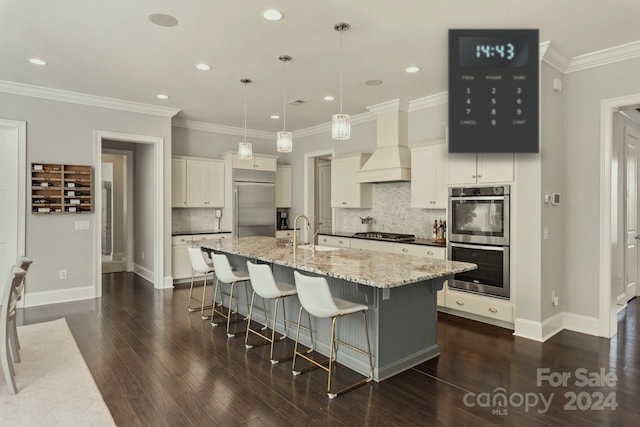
14:43
